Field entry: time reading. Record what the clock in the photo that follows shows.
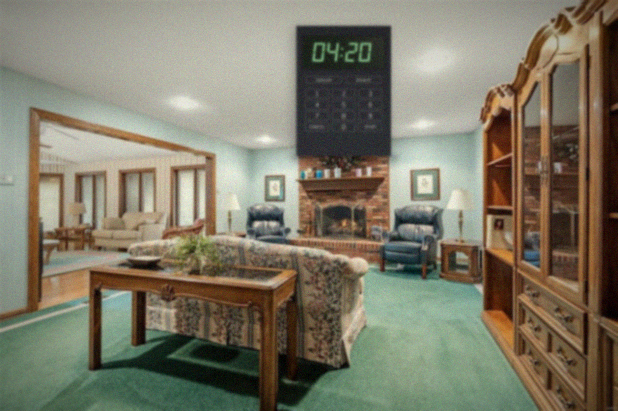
4:20
